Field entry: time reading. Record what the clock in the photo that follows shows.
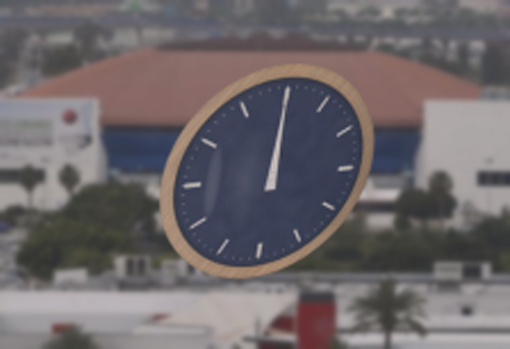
12:00
